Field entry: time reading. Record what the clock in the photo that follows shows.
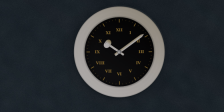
10:09
